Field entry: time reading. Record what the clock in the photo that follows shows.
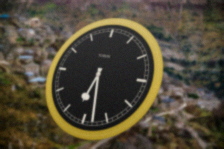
6:28
